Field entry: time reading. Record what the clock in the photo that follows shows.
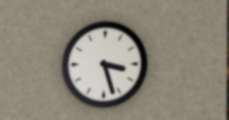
3:27
